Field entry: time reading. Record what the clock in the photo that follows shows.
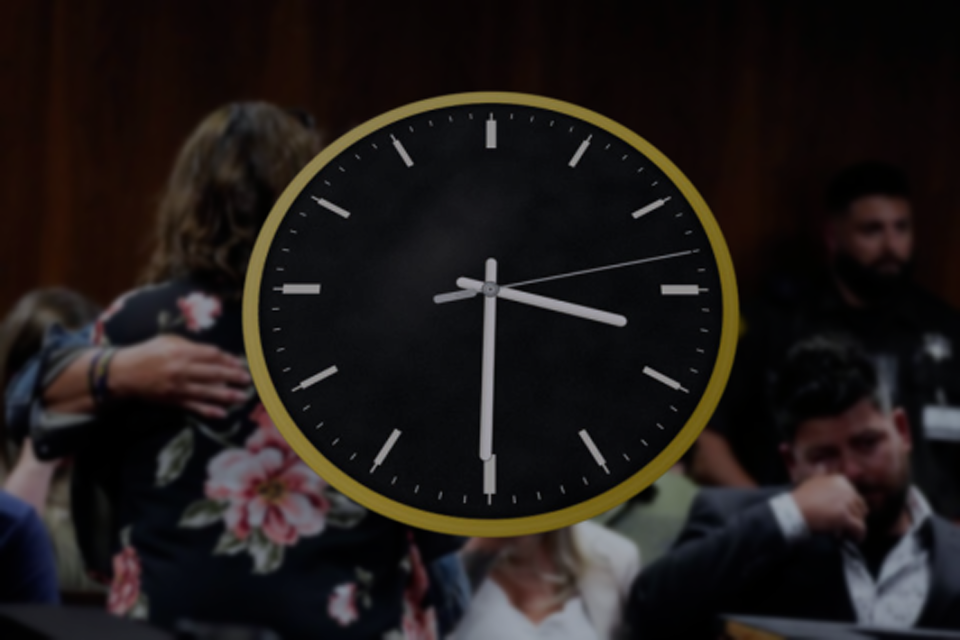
3:30:13
